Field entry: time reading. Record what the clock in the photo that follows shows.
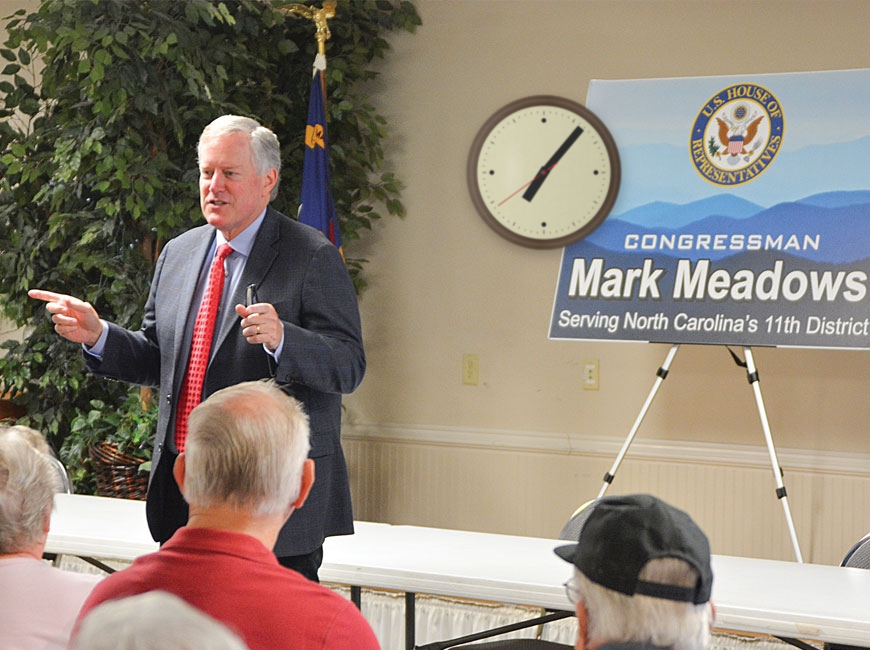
7:06:39
